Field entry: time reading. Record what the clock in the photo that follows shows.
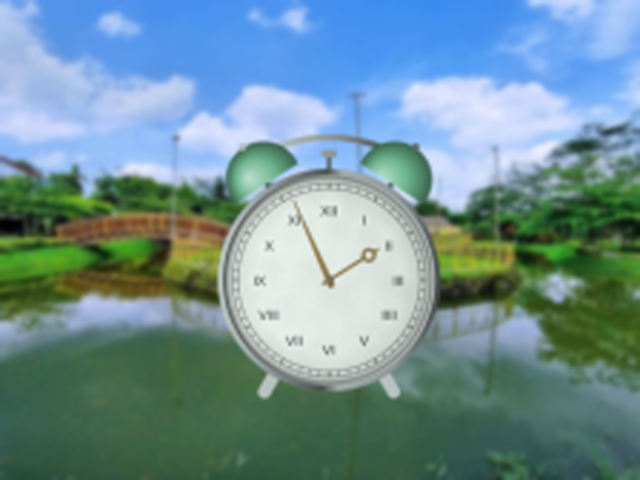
1:56
